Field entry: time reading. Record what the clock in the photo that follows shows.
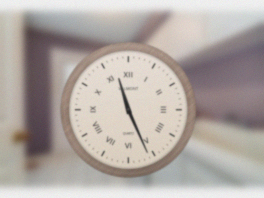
11:26
